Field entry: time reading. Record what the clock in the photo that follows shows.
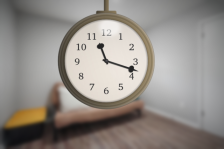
11:18
